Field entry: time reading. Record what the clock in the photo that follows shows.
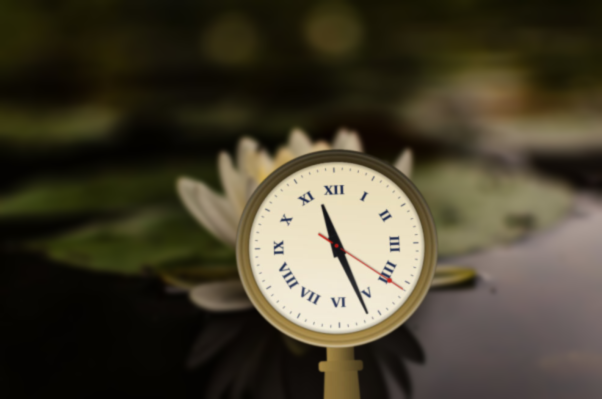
11:26:21
